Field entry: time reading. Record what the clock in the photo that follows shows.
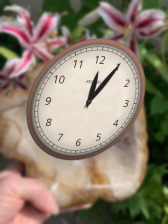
12:05
